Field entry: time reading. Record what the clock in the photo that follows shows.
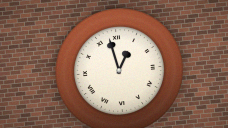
12:58
